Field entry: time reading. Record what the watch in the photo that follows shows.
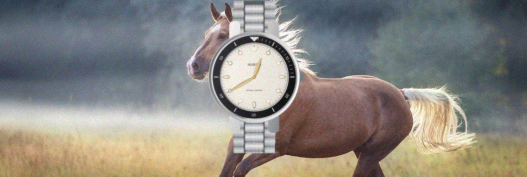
12:40
